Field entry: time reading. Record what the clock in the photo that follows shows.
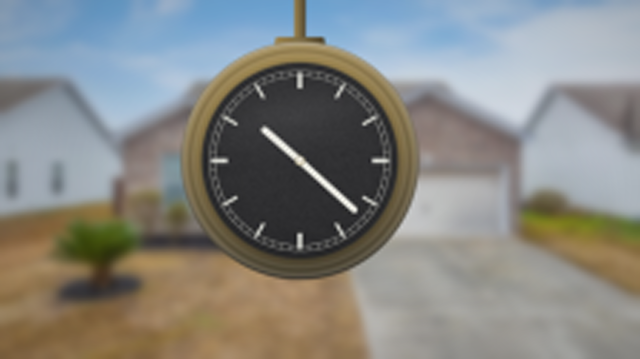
10:22
